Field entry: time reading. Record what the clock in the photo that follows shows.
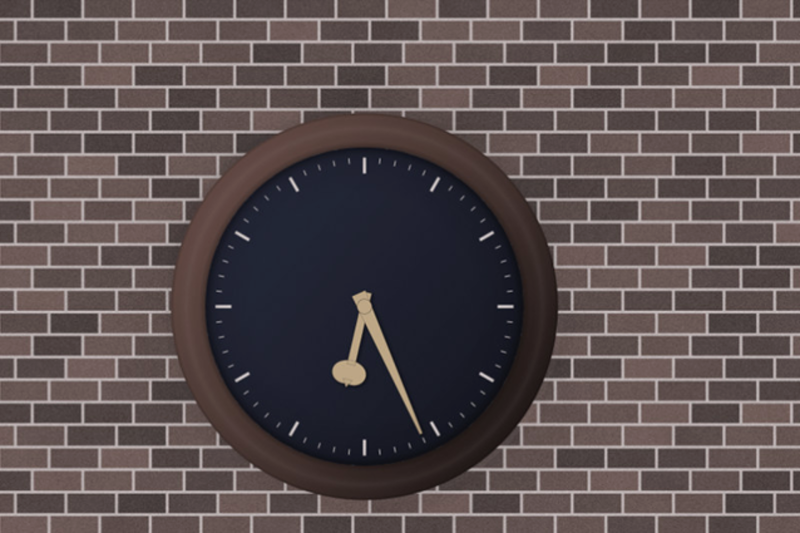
6:26
